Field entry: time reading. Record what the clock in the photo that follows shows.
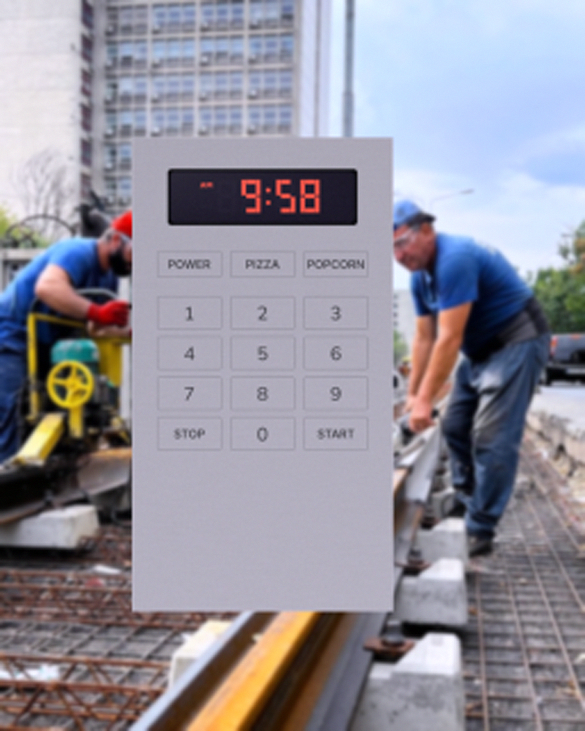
9:58
